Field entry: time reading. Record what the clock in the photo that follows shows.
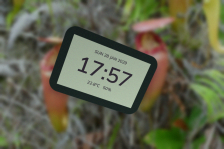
17:57
